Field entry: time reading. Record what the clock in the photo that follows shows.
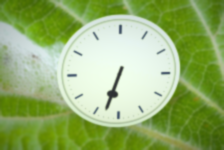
6:33
